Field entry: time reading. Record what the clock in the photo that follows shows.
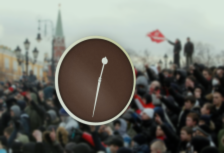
12:32
